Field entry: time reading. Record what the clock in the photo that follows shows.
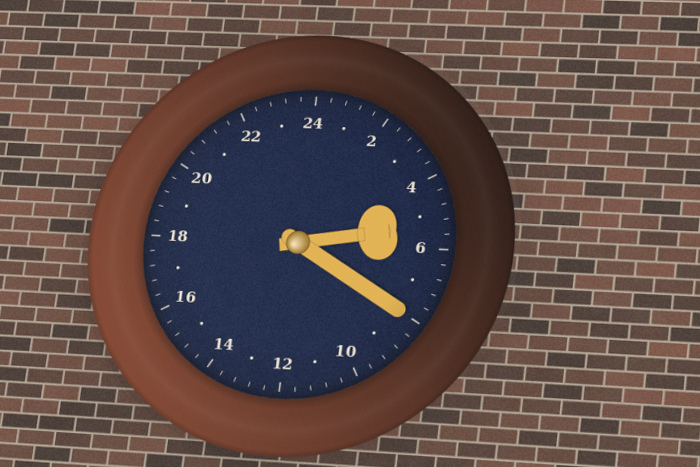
5:20
